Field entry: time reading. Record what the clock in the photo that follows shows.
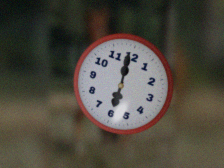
5:59
